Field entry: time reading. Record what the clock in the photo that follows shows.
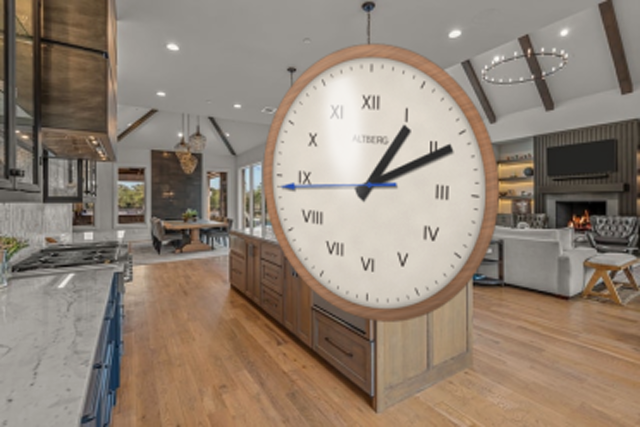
1:10:44
